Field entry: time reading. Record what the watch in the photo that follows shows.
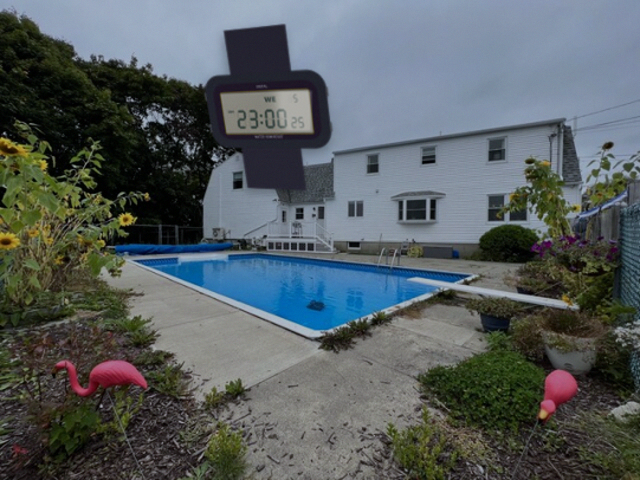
23:00:25
